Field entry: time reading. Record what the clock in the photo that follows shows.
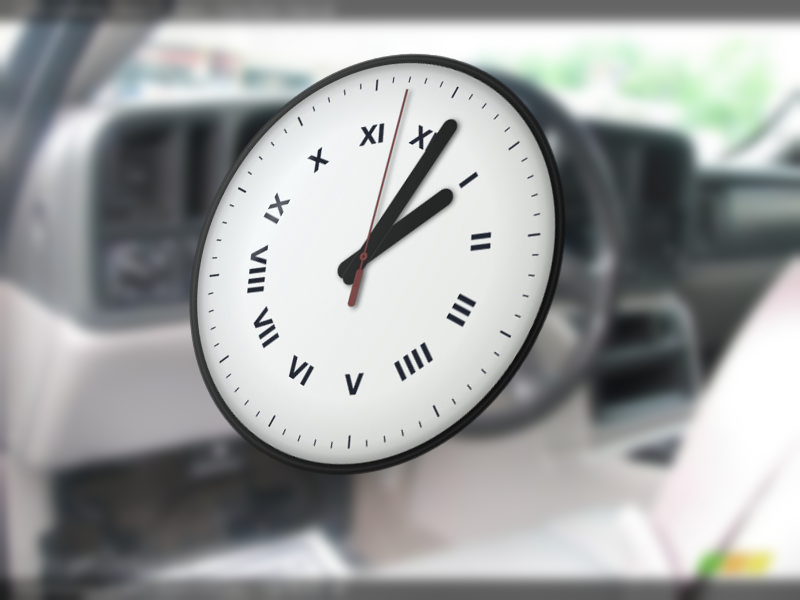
1:00:57
